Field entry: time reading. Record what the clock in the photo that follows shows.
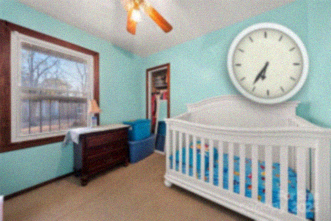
6:36
